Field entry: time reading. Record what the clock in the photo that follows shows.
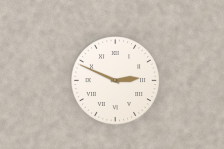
2:49
